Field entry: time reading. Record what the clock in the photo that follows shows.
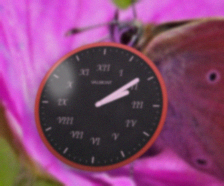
2:09
